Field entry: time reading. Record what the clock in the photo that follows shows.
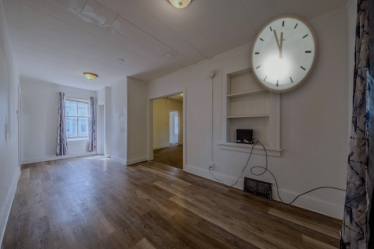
11:56
